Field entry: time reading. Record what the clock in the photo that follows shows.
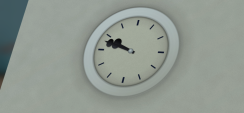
9:48
